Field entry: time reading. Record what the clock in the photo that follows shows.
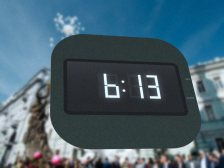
6:13
